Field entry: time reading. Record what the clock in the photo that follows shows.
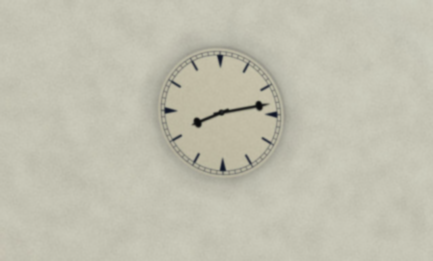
8:13
